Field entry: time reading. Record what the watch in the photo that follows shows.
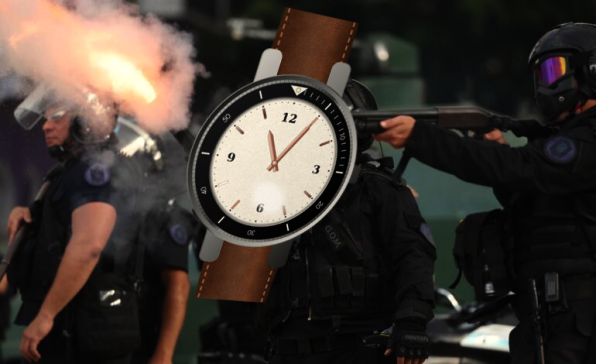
11:05
